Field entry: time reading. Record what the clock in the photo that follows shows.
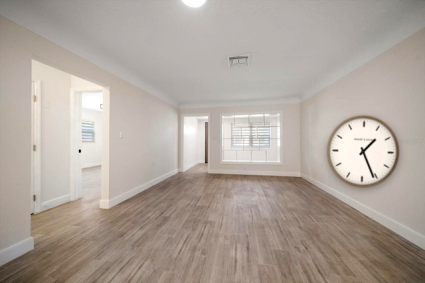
1:26
